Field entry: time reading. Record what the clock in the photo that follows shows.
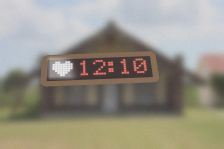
12:10
